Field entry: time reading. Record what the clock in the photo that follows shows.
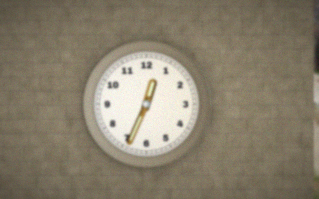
12:34
